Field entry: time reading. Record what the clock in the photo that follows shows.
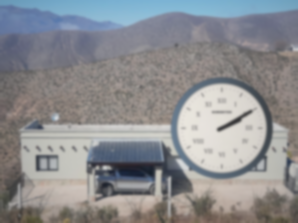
2:10
